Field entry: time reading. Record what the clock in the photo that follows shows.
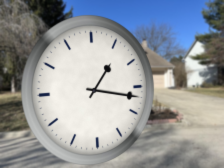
1:17
